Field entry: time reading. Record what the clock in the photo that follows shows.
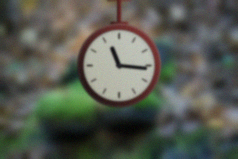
11:16
